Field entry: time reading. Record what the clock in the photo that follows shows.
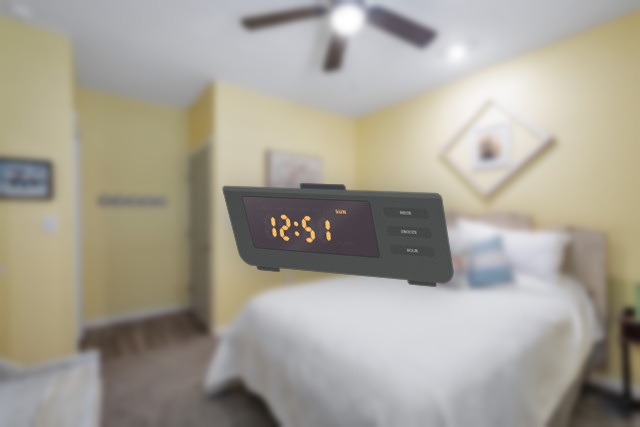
12:51
